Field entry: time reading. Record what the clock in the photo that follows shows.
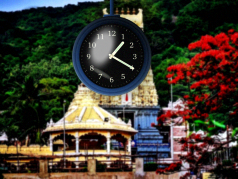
1:20
